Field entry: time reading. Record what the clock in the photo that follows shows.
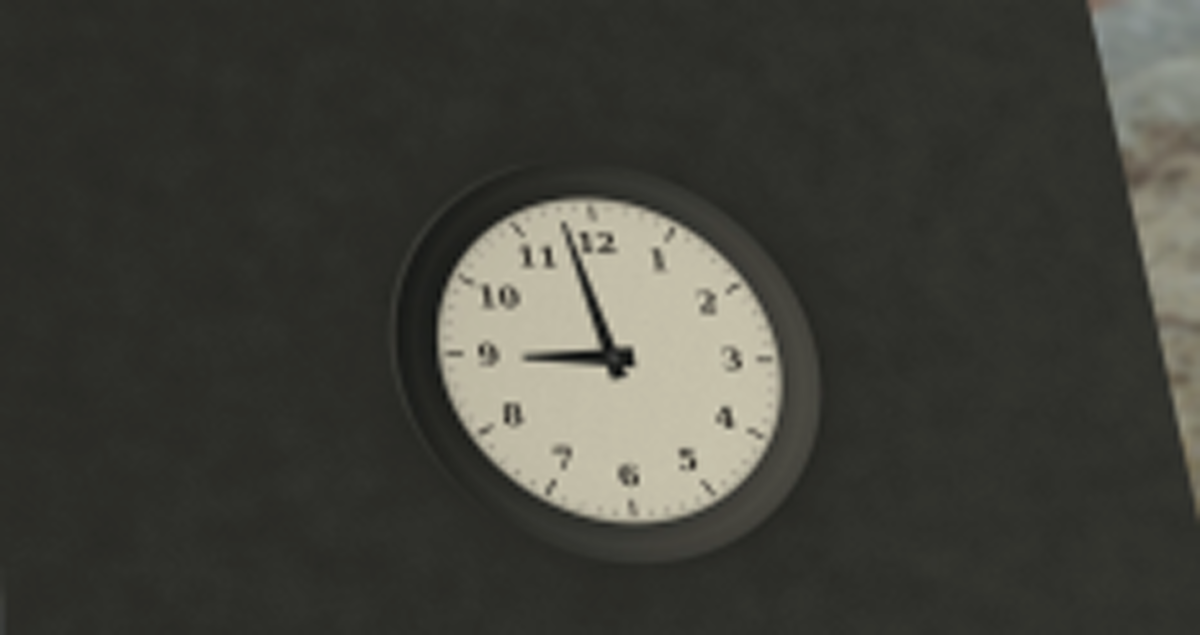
8:58
